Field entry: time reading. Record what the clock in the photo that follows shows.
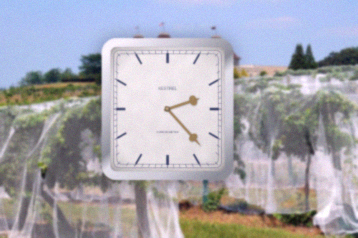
2:23
